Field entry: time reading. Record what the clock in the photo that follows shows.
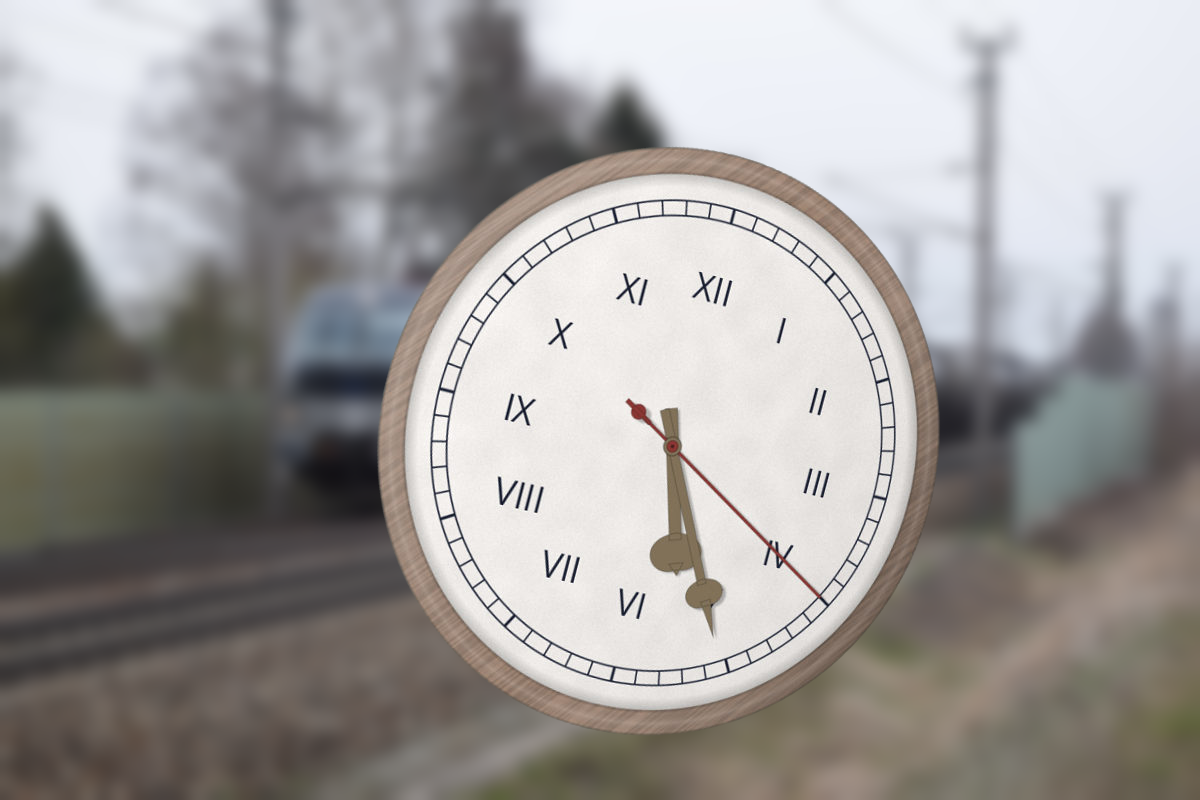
5:25:20
